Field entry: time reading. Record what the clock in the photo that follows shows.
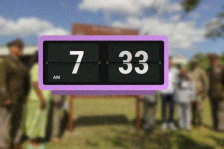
7:33
